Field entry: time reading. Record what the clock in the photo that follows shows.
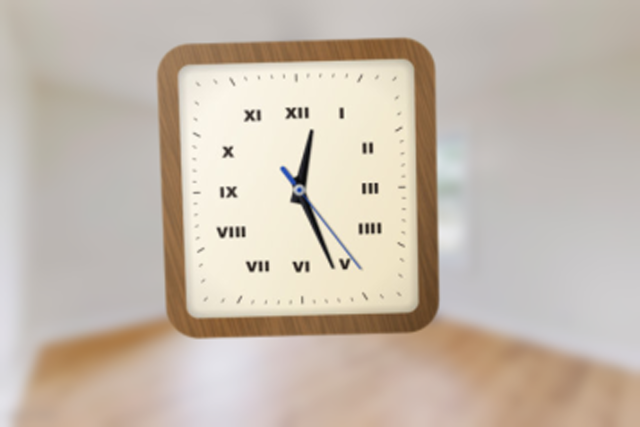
12:26:24
